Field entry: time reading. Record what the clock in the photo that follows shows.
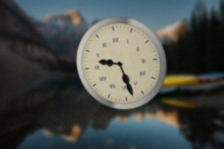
9:28
